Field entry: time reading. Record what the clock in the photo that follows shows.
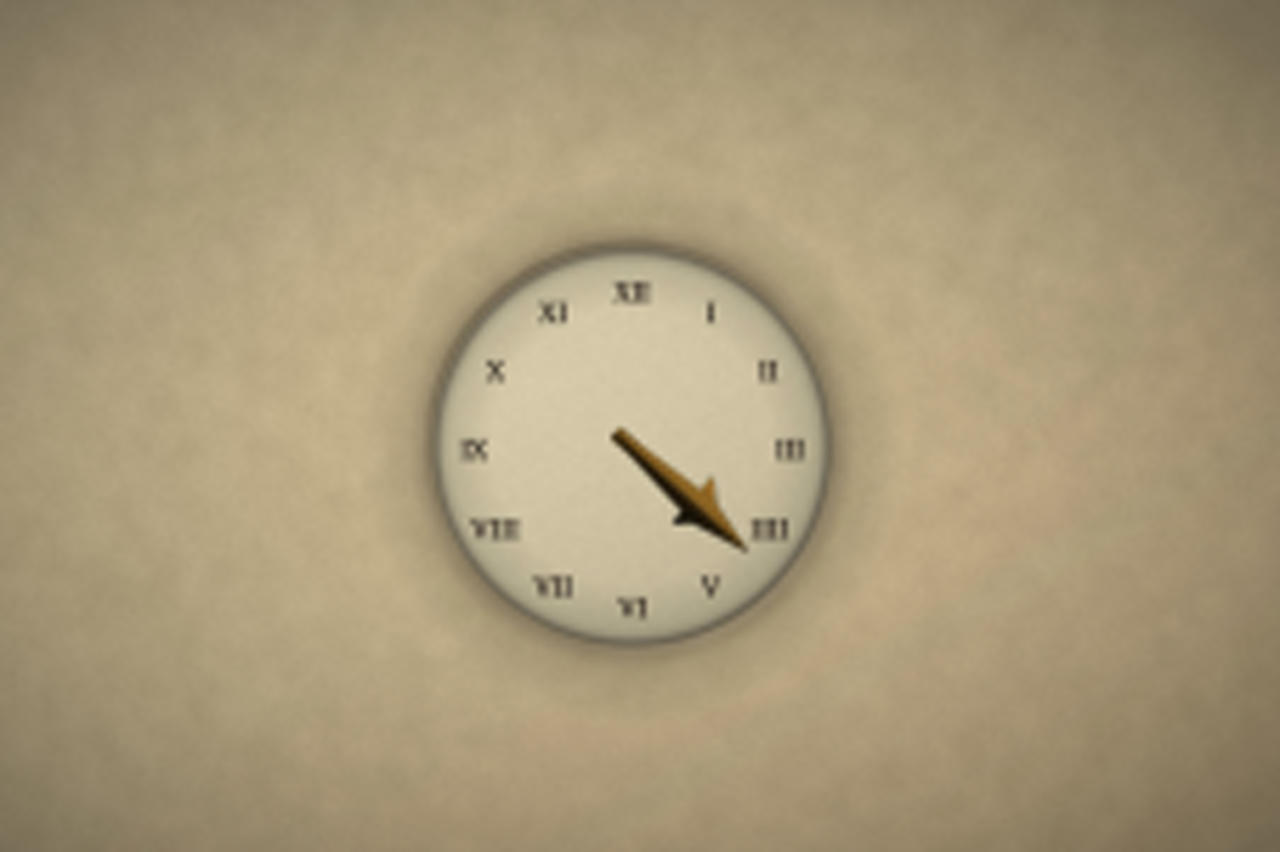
4:22
